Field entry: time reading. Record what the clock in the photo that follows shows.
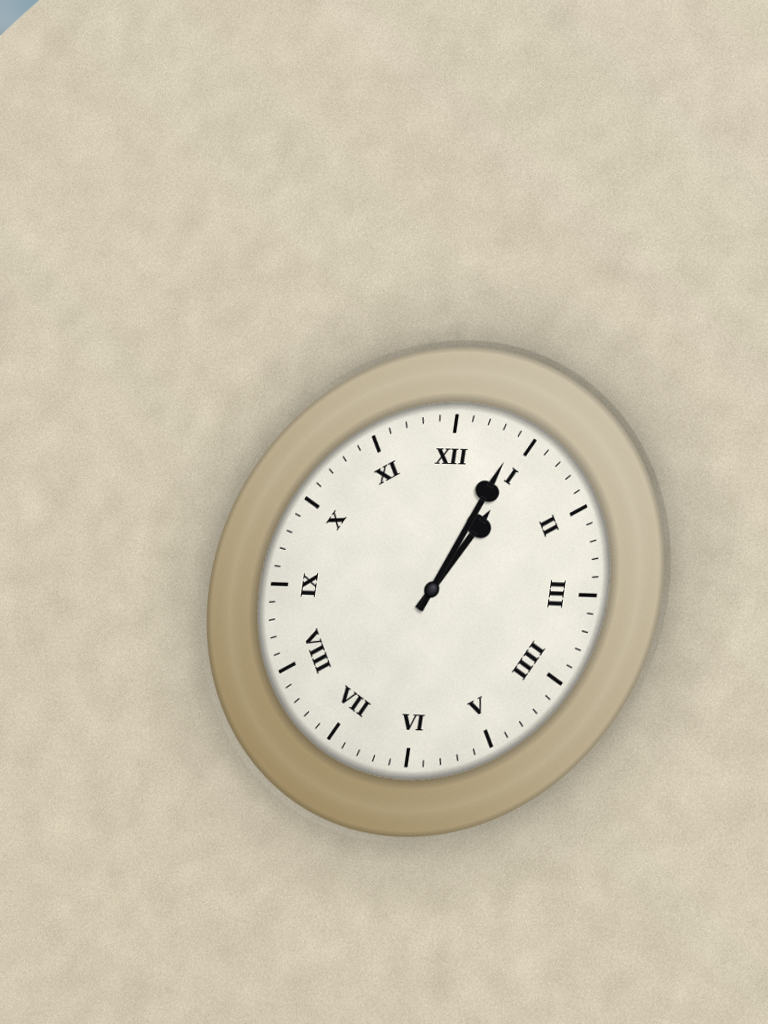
1:04
